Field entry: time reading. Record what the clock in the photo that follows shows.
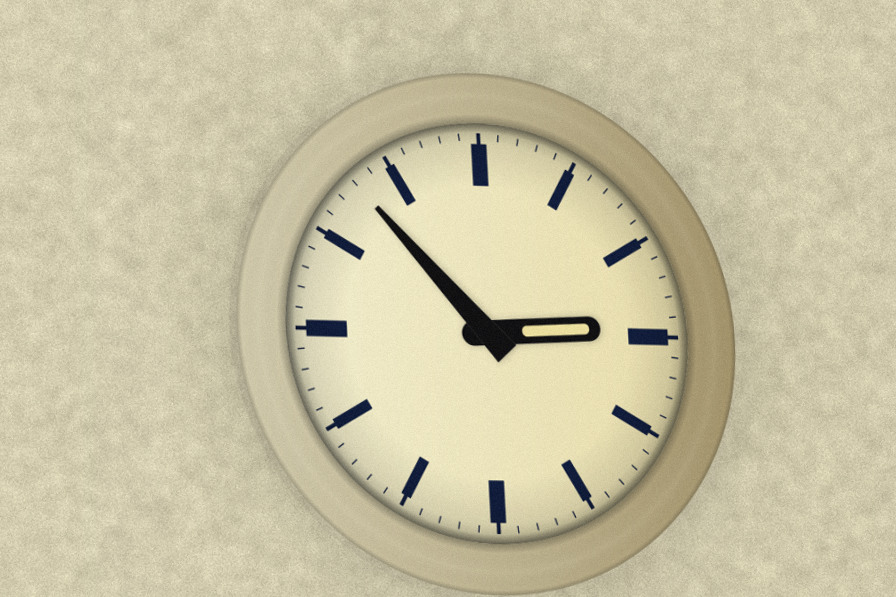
2:53
